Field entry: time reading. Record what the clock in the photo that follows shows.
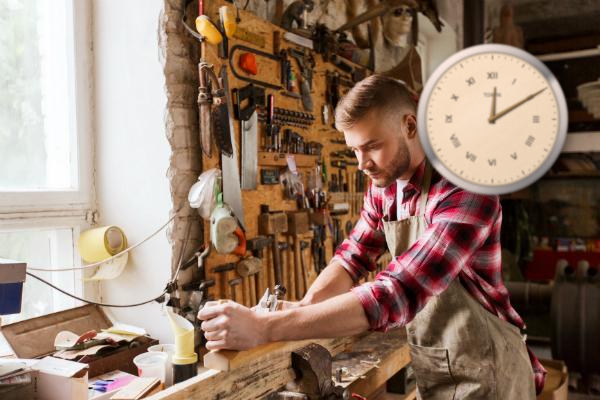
12:10
